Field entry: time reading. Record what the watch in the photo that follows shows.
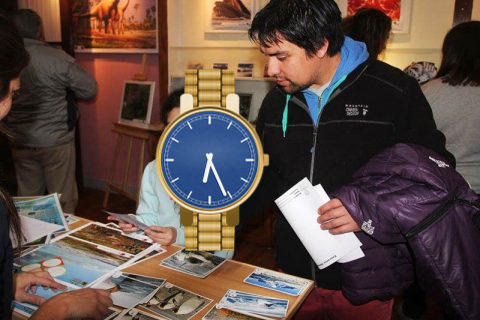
6:26
